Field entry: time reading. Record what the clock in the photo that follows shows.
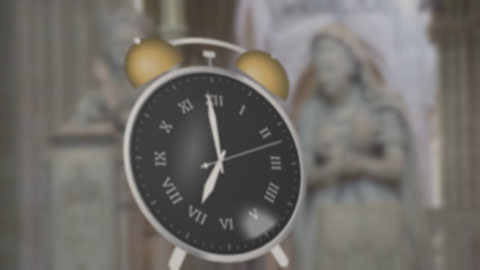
6:59:12
